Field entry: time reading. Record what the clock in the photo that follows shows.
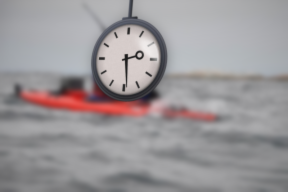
2:29
